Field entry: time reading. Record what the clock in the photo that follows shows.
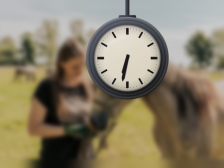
6:32
